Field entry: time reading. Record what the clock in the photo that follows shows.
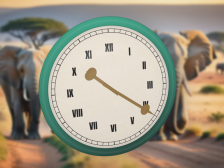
10:21
